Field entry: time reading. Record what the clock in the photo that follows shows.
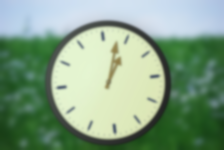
1:03
